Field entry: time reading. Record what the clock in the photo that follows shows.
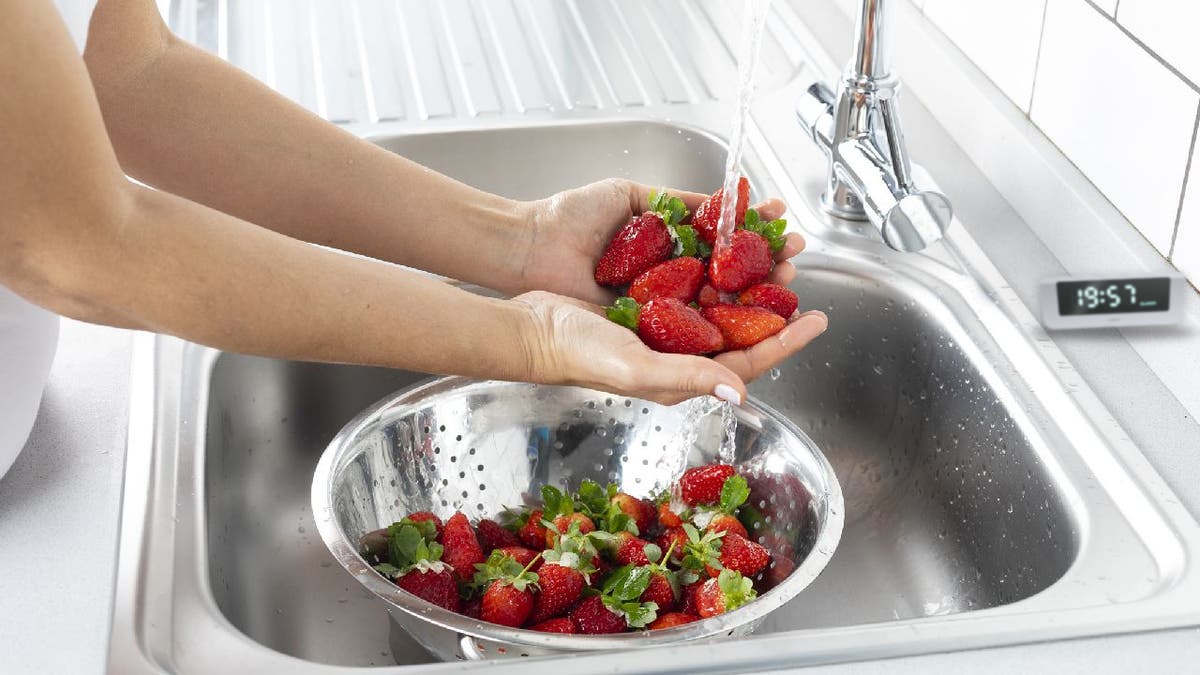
19:57
